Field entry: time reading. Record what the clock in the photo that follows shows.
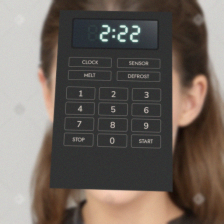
2:22
